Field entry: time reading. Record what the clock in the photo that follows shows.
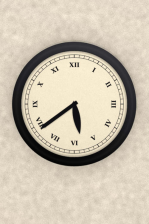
5:39
